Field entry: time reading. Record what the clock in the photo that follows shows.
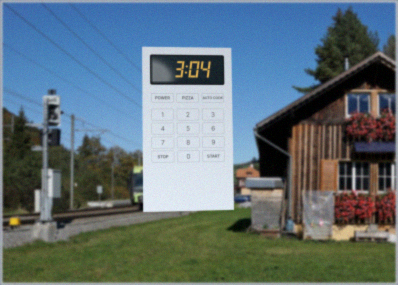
3:04
